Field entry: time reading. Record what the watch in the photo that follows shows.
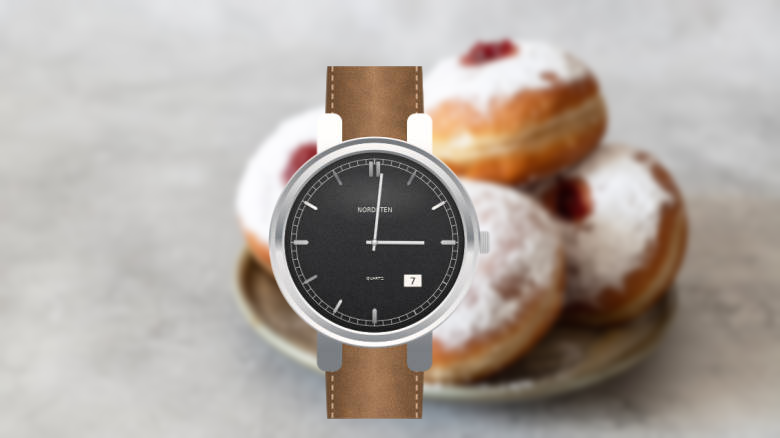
3:01
